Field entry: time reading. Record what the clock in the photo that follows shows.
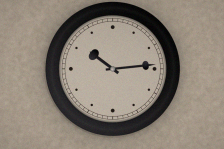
10:14
